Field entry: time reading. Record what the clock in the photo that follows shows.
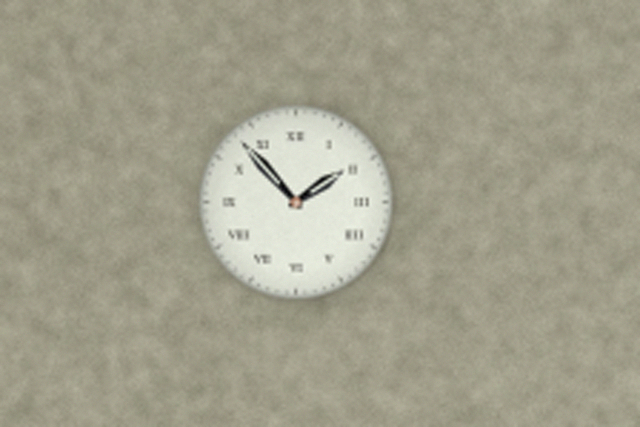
1:53
